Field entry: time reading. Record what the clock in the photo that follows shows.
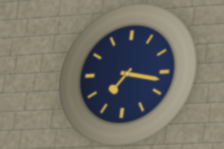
7:17
